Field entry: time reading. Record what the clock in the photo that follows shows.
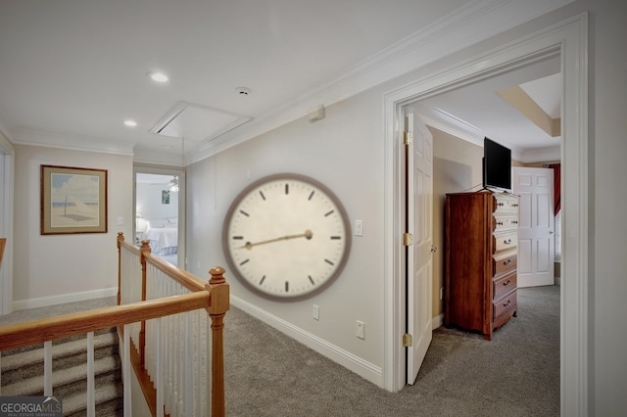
2:43
